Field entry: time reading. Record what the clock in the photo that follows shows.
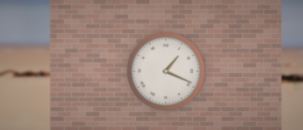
1:19
